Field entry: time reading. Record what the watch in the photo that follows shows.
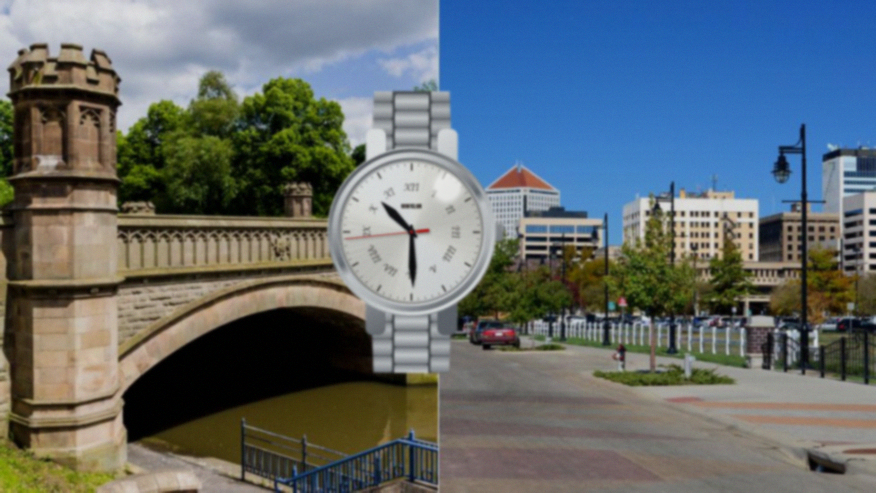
10:29:44
